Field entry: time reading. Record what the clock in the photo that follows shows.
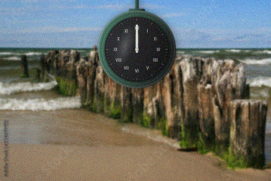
12:00
